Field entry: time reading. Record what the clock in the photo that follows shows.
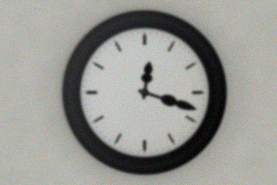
12:18
